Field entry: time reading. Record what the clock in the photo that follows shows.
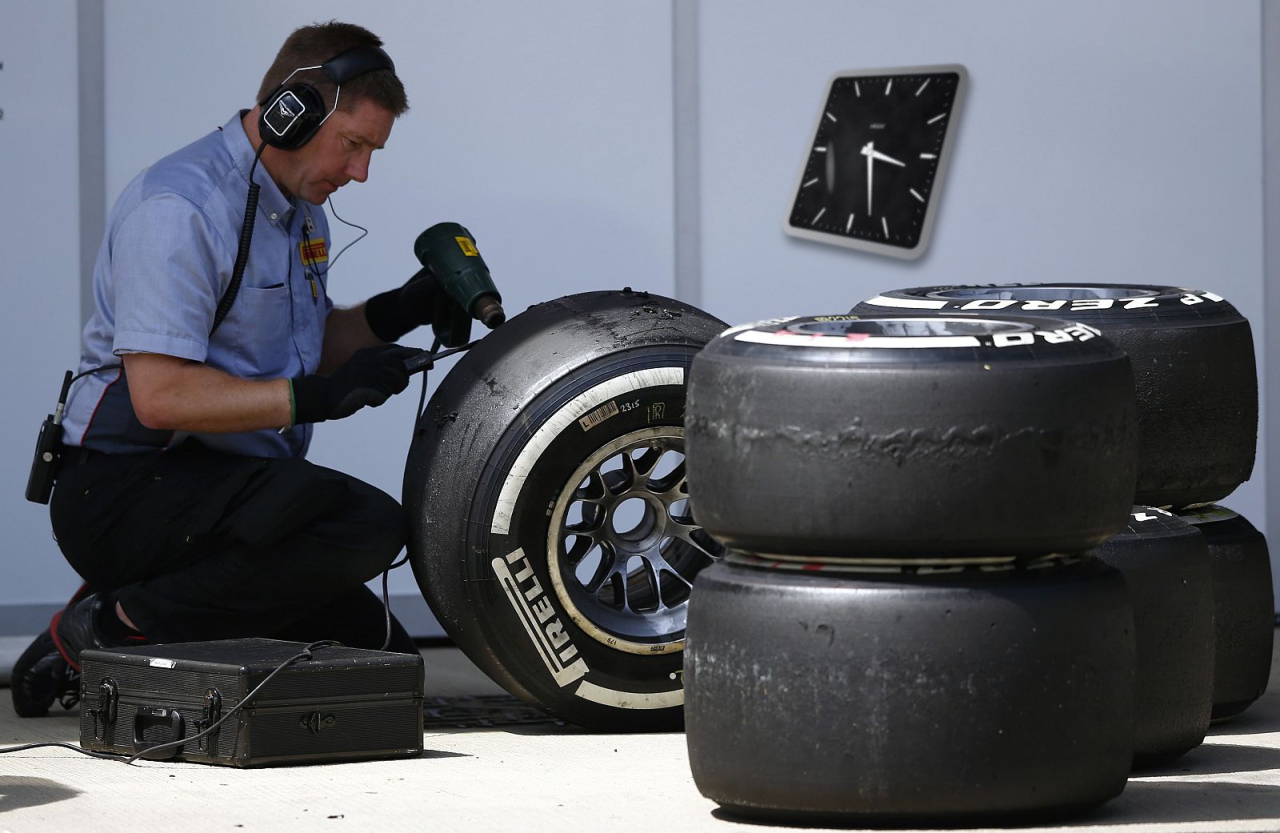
3:27
